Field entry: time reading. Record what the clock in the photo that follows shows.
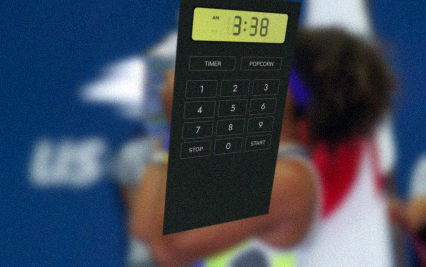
3:38
